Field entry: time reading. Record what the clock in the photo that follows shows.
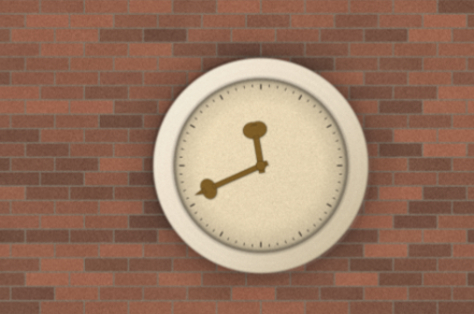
11:41
